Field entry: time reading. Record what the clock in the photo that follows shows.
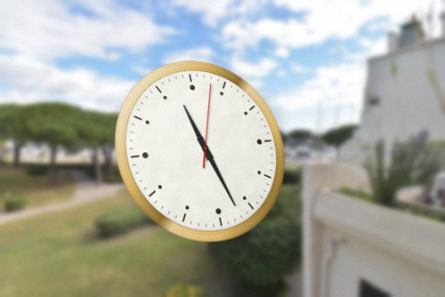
11:27:03
